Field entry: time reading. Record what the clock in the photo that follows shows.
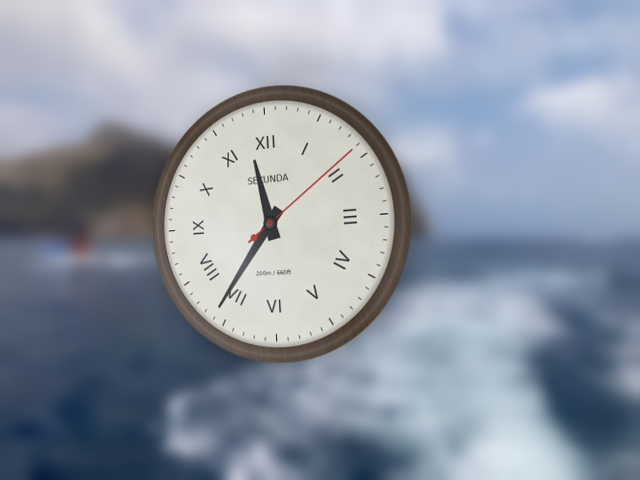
11:36:09
